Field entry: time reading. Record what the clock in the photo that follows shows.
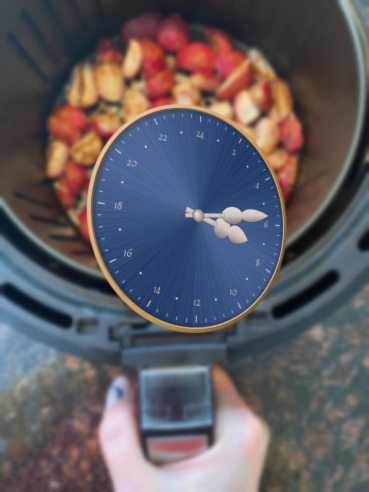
7:14
